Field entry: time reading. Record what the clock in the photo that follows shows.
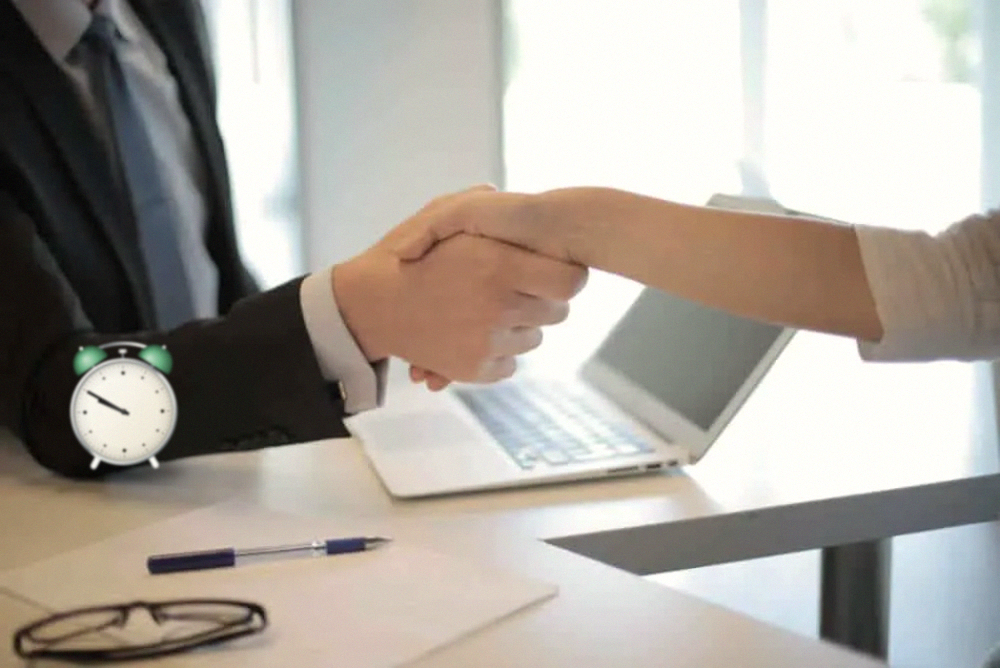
9:50
